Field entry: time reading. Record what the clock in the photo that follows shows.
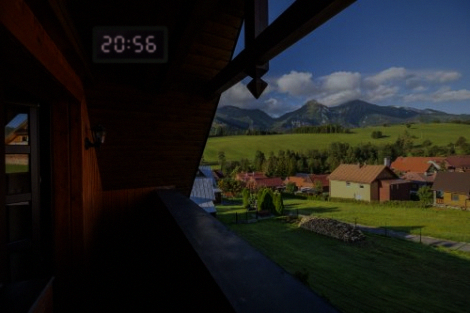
20:56
